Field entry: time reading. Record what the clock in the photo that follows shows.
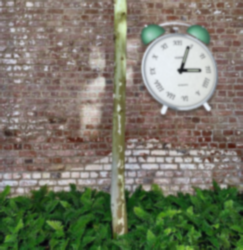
3:04
